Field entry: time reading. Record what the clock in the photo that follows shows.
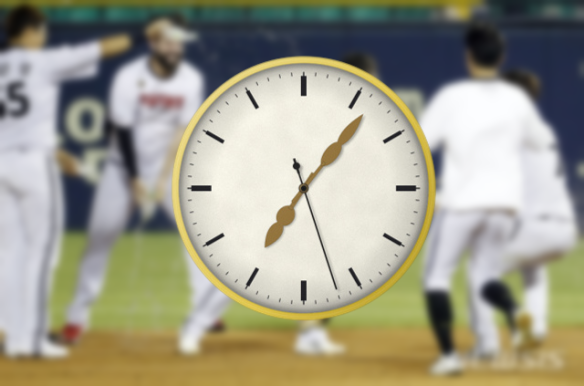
7:06:27
